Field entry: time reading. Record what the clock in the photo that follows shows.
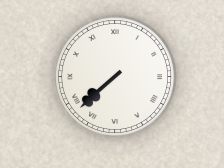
7:38
